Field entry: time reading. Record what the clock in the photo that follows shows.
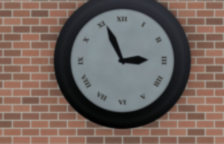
2:56
